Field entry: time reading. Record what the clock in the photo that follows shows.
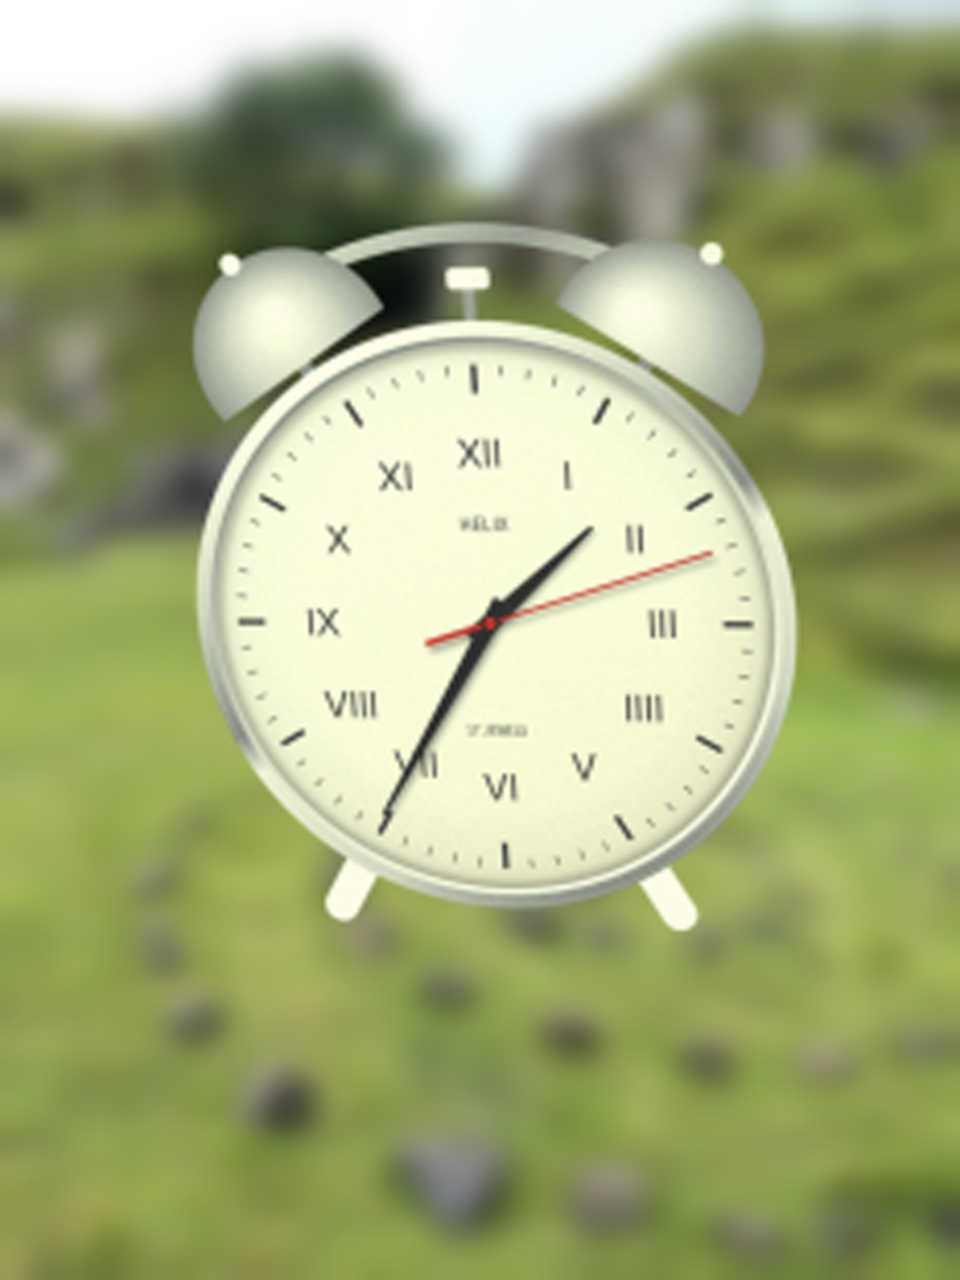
1:35:12
